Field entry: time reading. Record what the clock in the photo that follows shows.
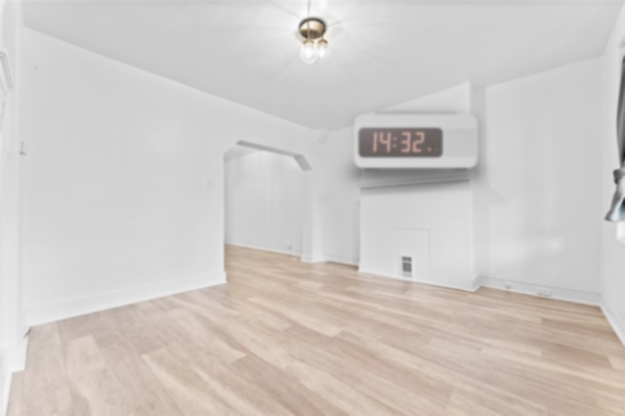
14:32
